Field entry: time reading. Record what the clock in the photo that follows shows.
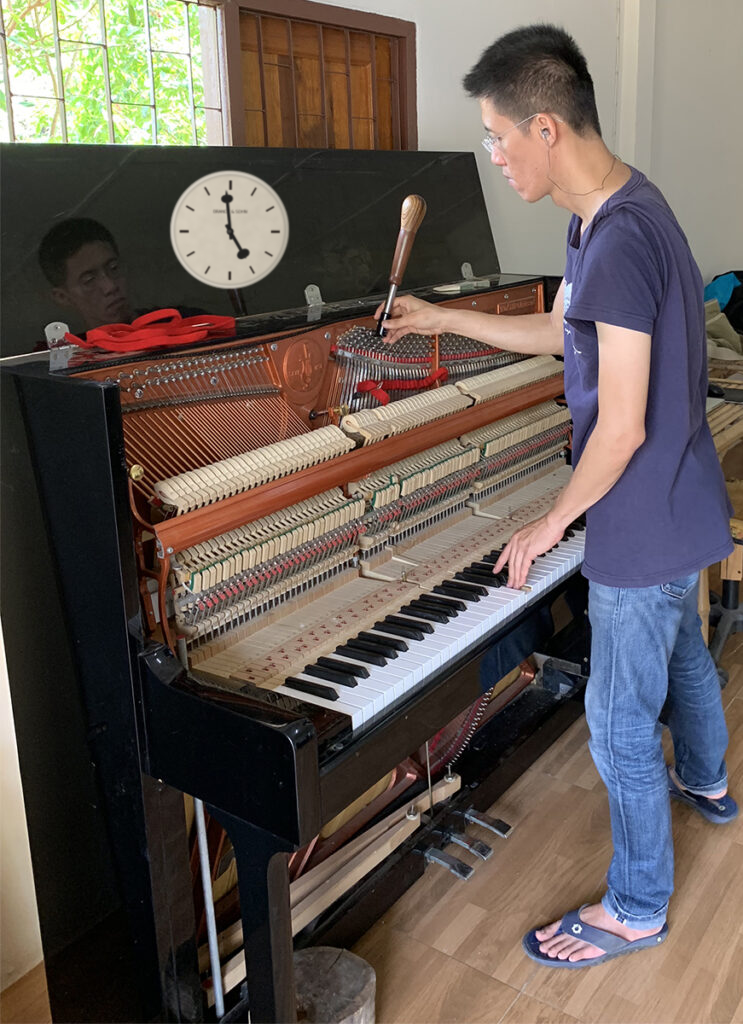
4:59
